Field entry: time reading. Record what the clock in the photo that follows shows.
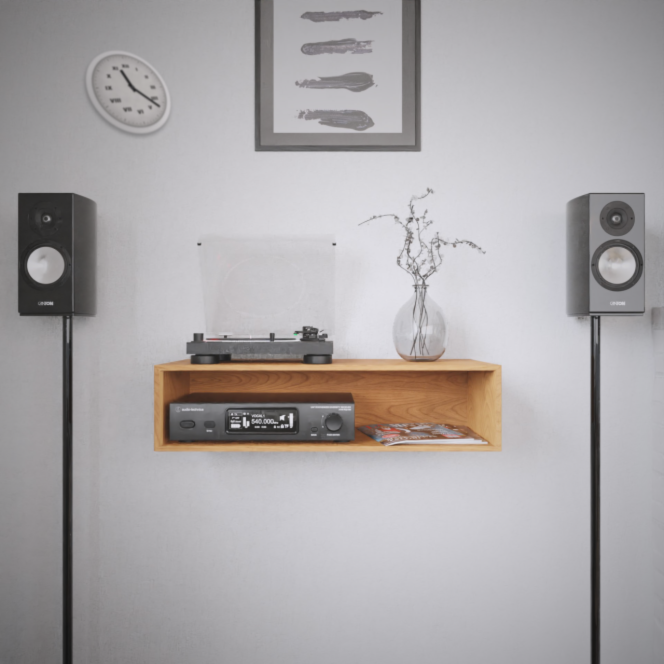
11:22
